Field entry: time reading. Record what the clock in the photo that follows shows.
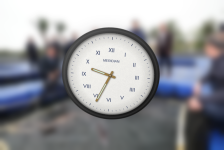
9:34
